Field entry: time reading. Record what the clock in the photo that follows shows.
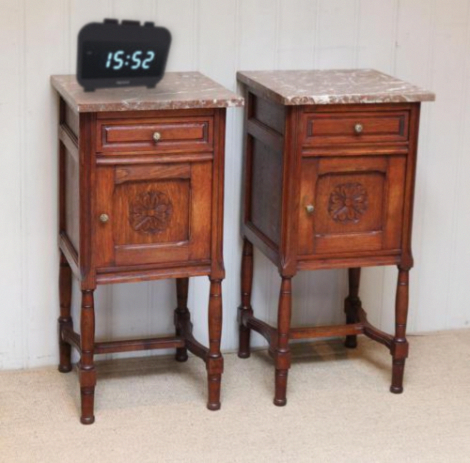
15:52
